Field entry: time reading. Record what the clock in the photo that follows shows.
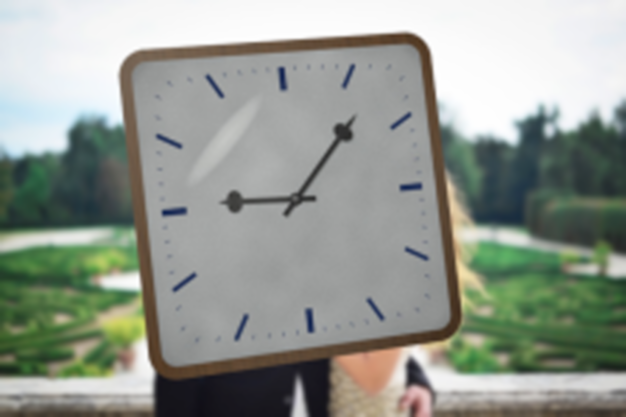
9:07
